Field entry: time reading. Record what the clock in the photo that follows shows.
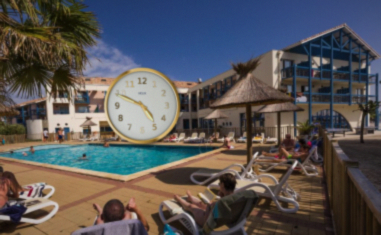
4:49
